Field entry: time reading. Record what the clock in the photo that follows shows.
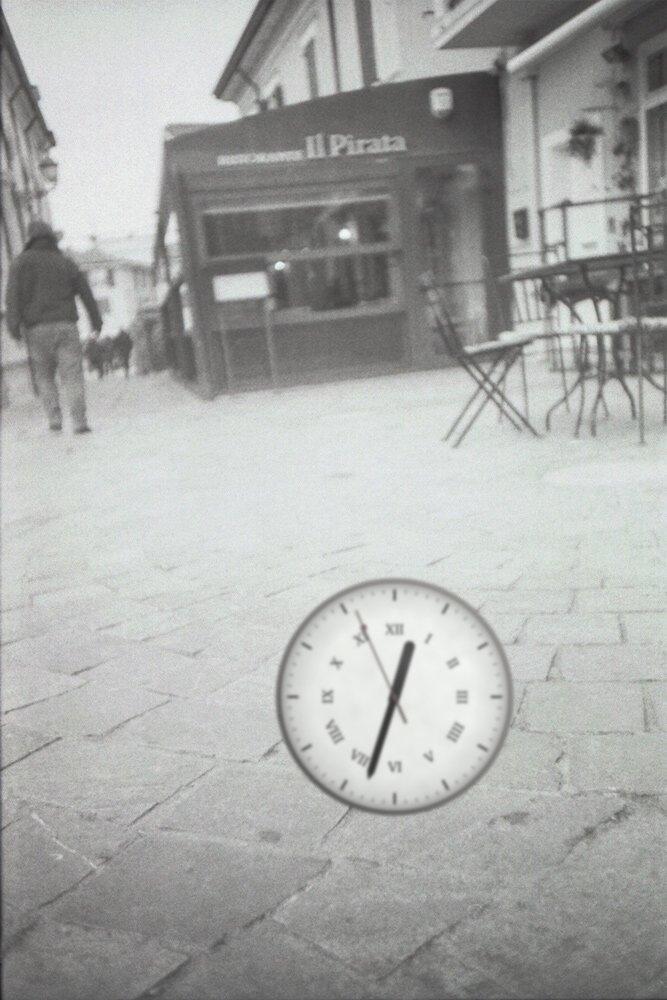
12:32:56
